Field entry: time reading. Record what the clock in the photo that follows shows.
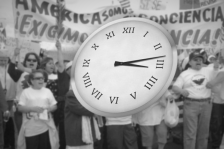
3:13
